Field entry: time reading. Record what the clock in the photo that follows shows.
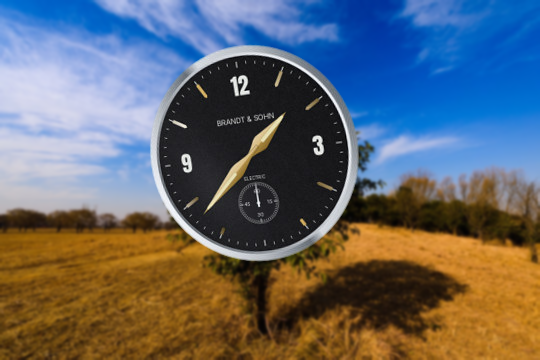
1:38
